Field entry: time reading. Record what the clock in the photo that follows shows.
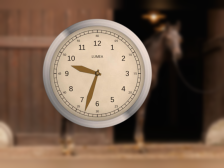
9:33
